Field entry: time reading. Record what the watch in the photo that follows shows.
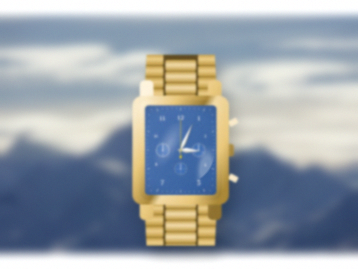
3:04
